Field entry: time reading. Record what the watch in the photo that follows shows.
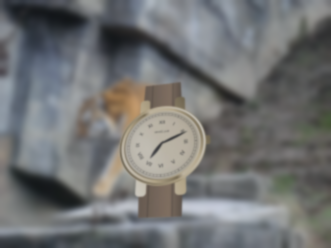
7:11
